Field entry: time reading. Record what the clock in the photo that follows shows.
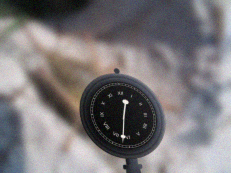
12:32
